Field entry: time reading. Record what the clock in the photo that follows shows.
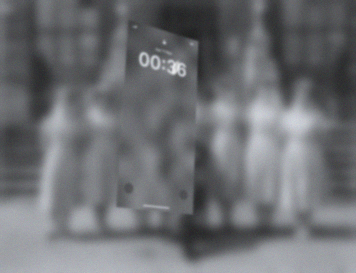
0:36
